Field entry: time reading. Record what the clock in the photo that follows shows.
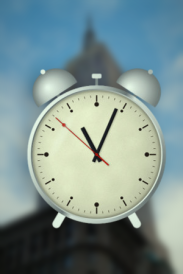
11:03:52
